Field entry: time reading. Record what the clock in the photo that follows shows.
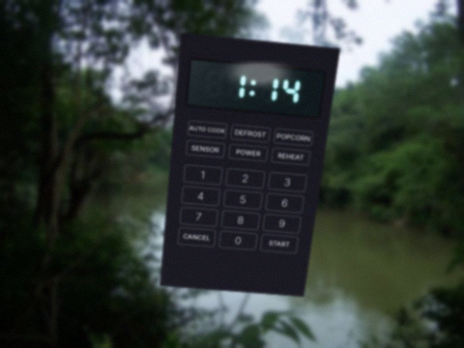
1:14
